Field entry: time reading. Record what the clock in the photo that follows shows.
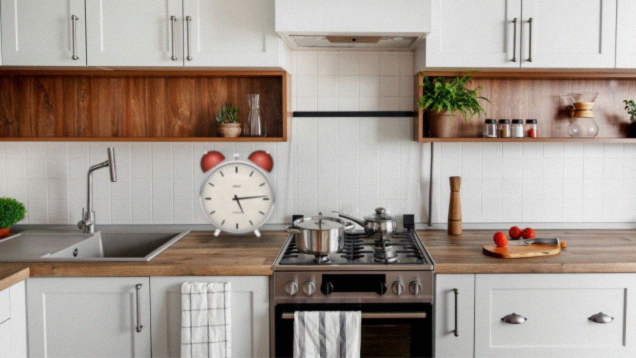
5:14
